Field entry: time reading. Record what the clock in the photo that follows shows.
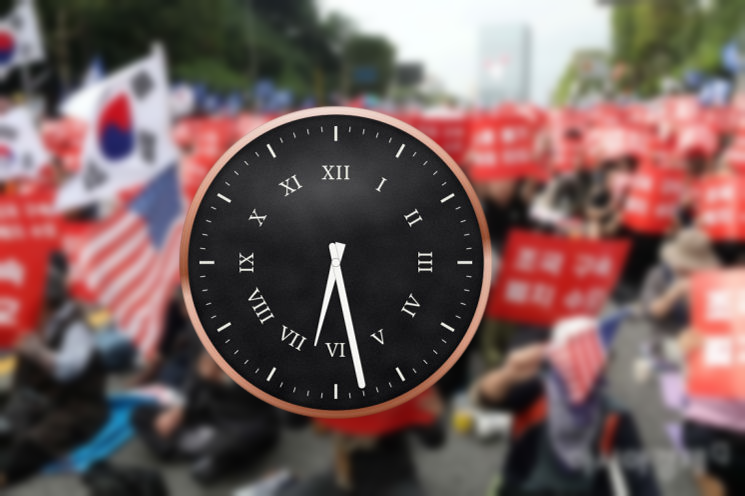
6:28
